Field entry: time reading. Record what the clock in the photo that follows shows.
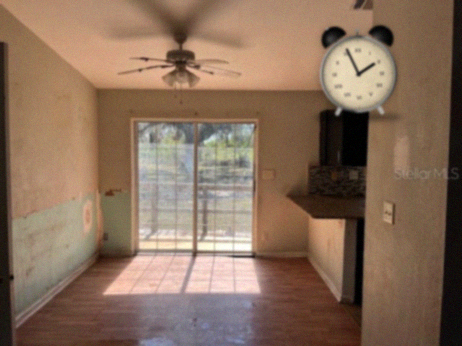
1:56
